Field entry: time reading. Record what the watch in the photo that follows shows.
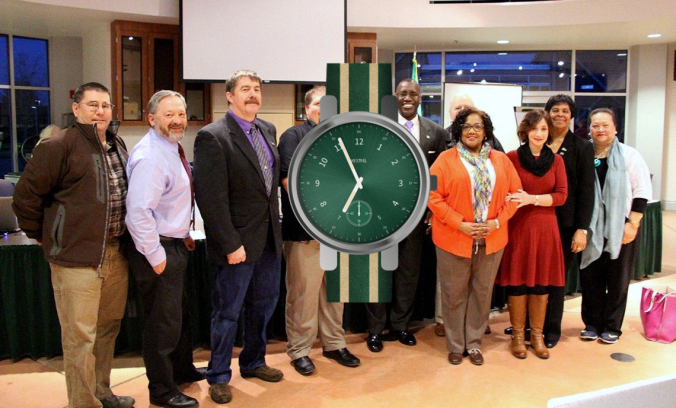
6:56
